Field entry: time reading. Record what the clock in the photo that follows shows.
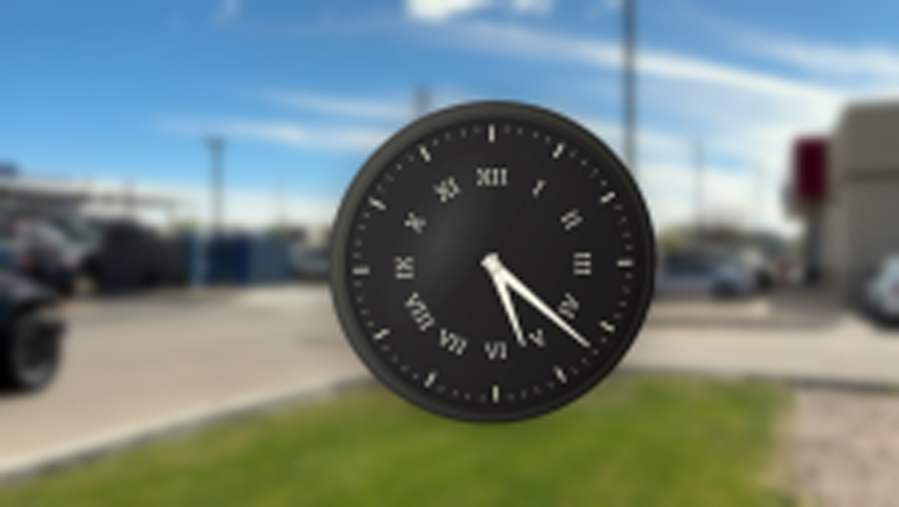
5:22
